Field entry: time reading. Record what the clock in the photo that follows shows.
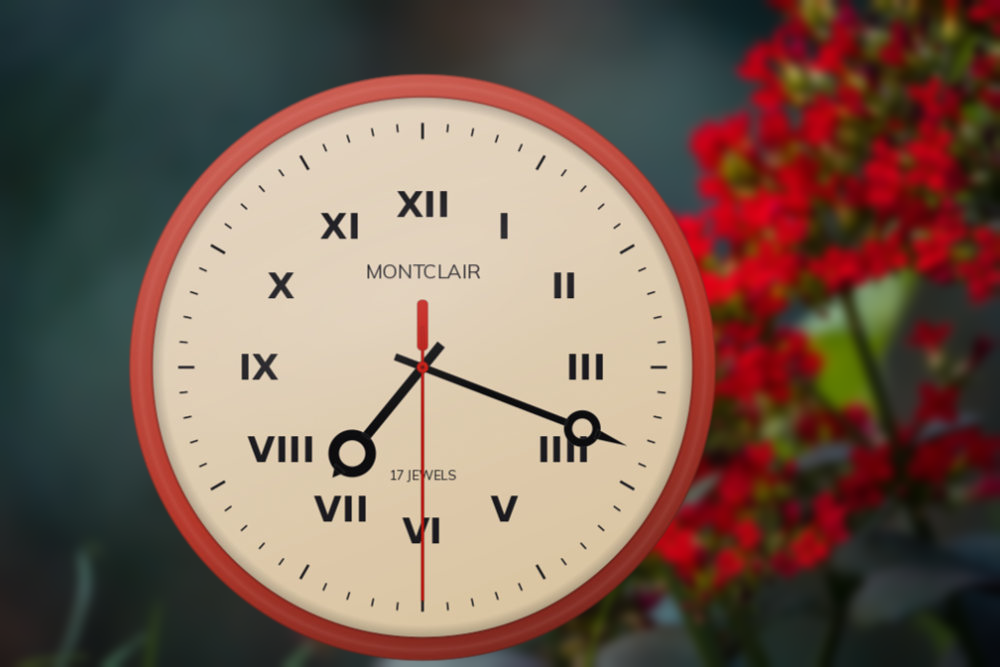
7:18:30
